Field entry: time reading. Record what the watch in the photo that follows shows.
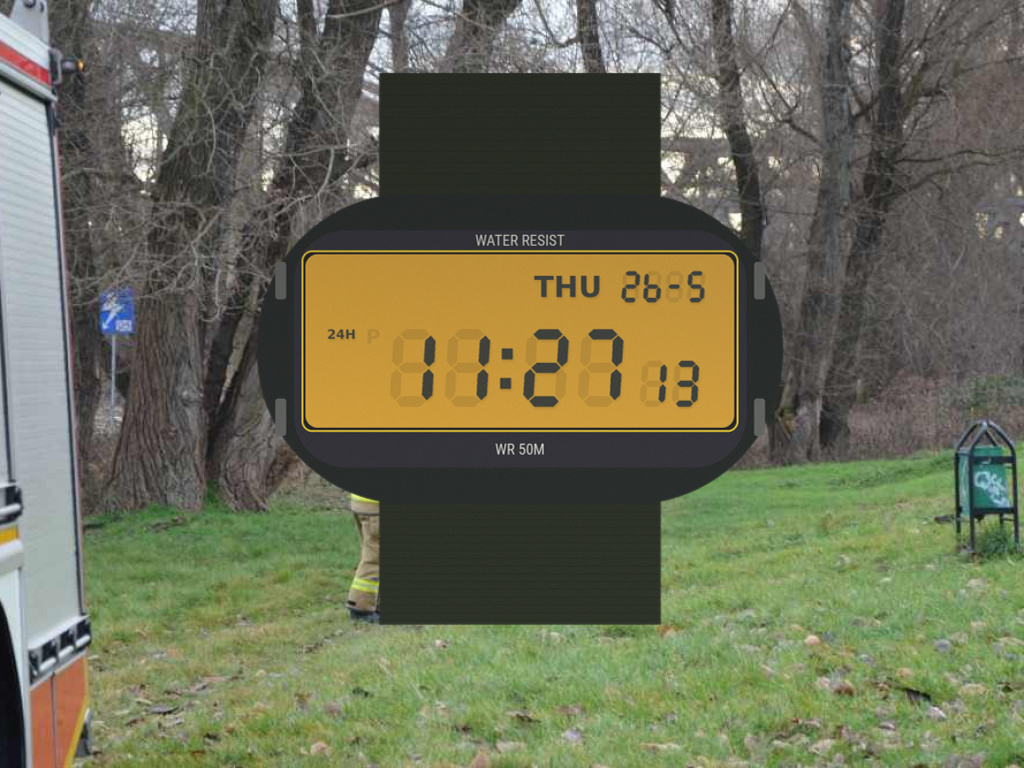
11:27:13
